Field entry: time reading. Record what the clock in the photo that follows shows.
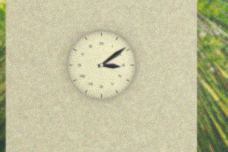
3:09
